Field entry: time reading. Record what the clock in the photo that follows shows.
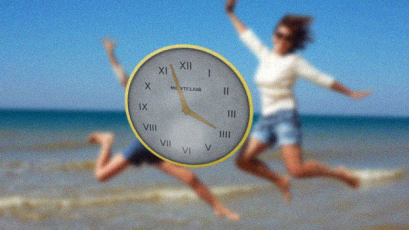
3:57
